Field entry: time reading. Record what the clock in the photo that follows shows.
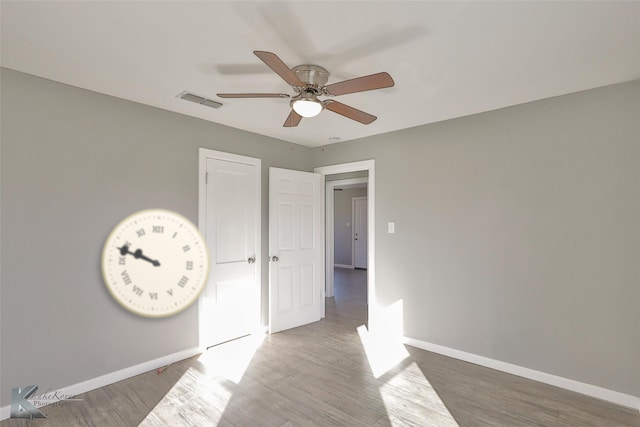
9:48
